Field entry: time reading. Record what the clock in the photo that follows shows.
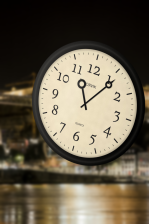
11:06
